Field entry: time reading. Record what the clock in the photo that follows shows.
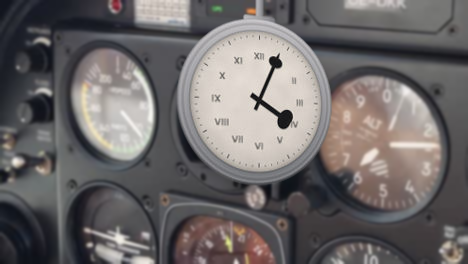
4:04
